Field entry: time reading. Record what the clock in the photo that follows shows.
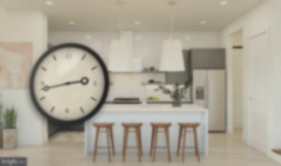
2:43
